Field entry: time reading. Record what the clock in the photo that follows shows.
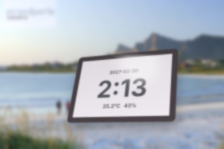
2:13
